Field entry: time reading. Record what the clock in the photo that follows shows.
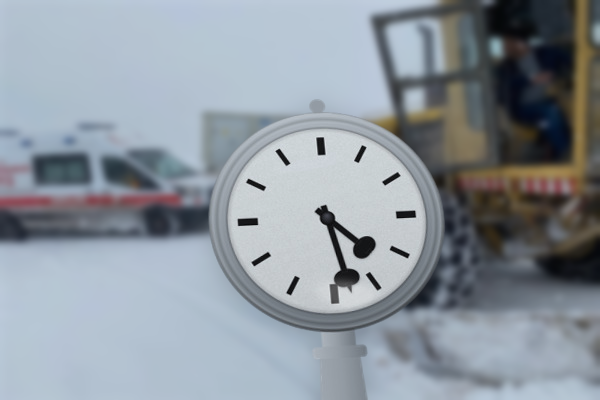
4:28
